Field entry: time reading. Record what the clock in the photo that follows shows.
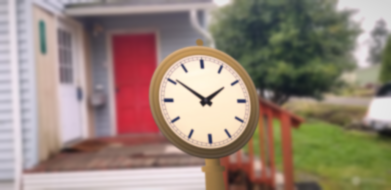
1:51
